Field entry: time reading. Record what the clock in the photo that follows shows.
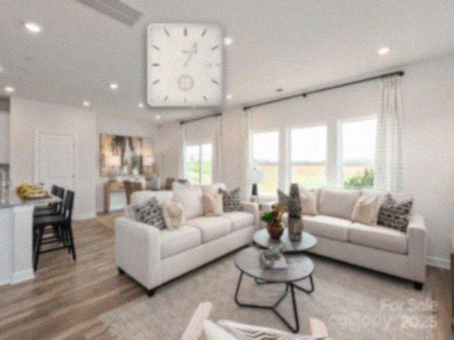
1:04
